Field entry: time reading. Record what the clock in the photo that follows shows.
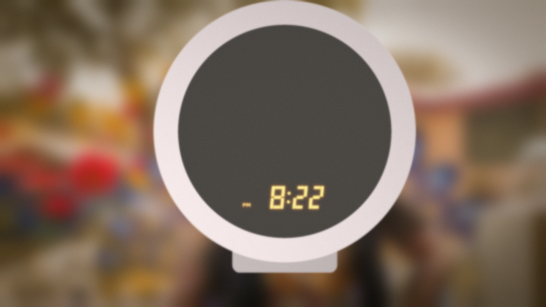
8:22
